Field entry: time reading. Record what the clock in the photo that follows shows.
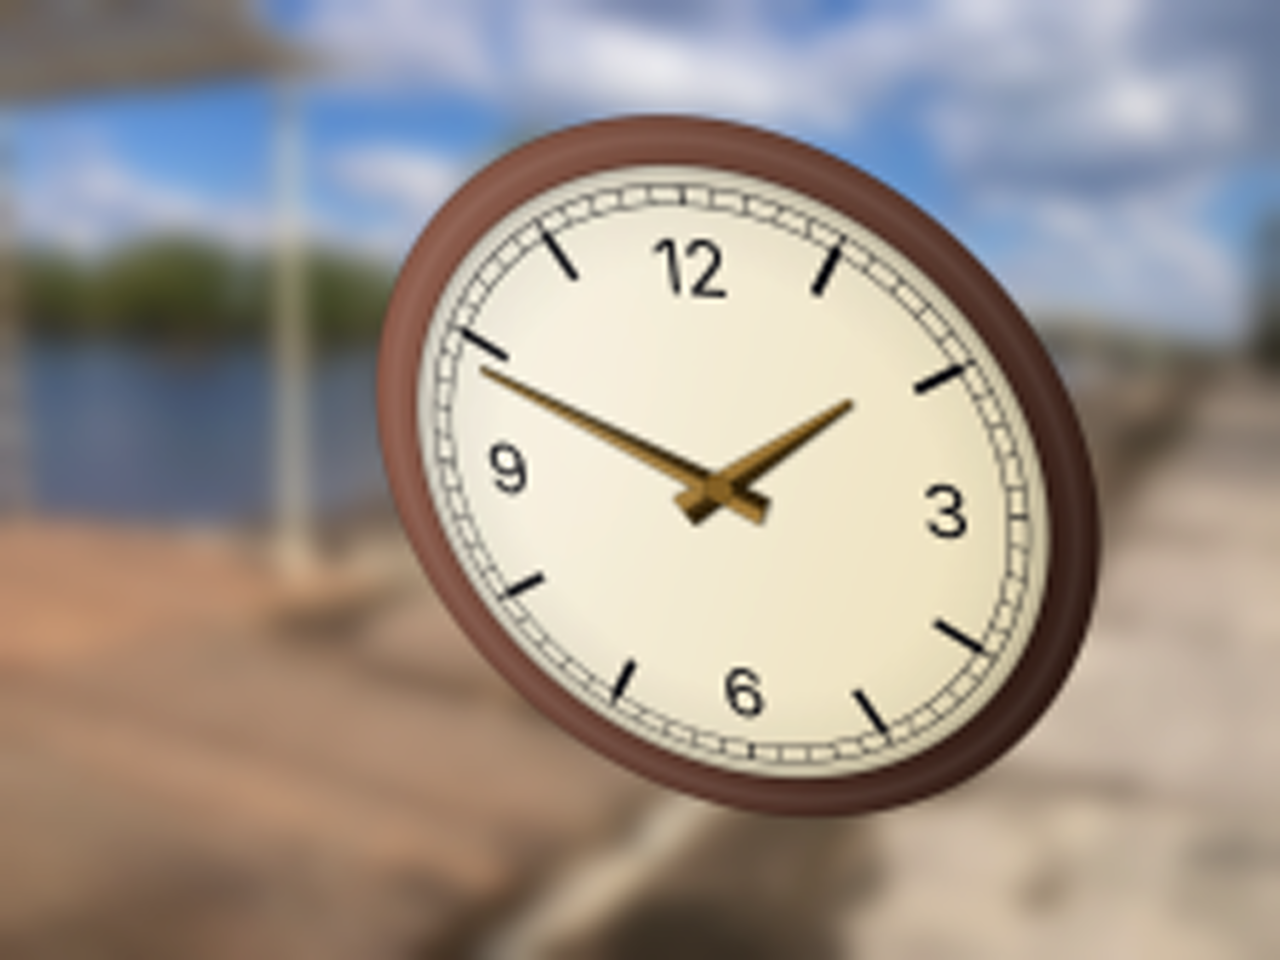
1:49
